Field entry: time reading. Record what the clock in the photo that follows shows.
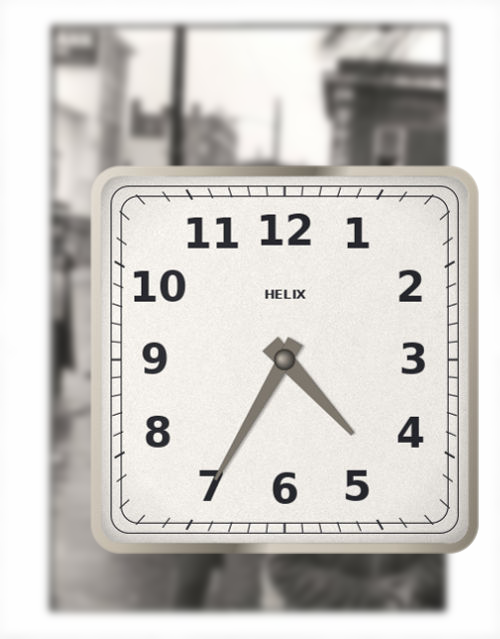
4:35
